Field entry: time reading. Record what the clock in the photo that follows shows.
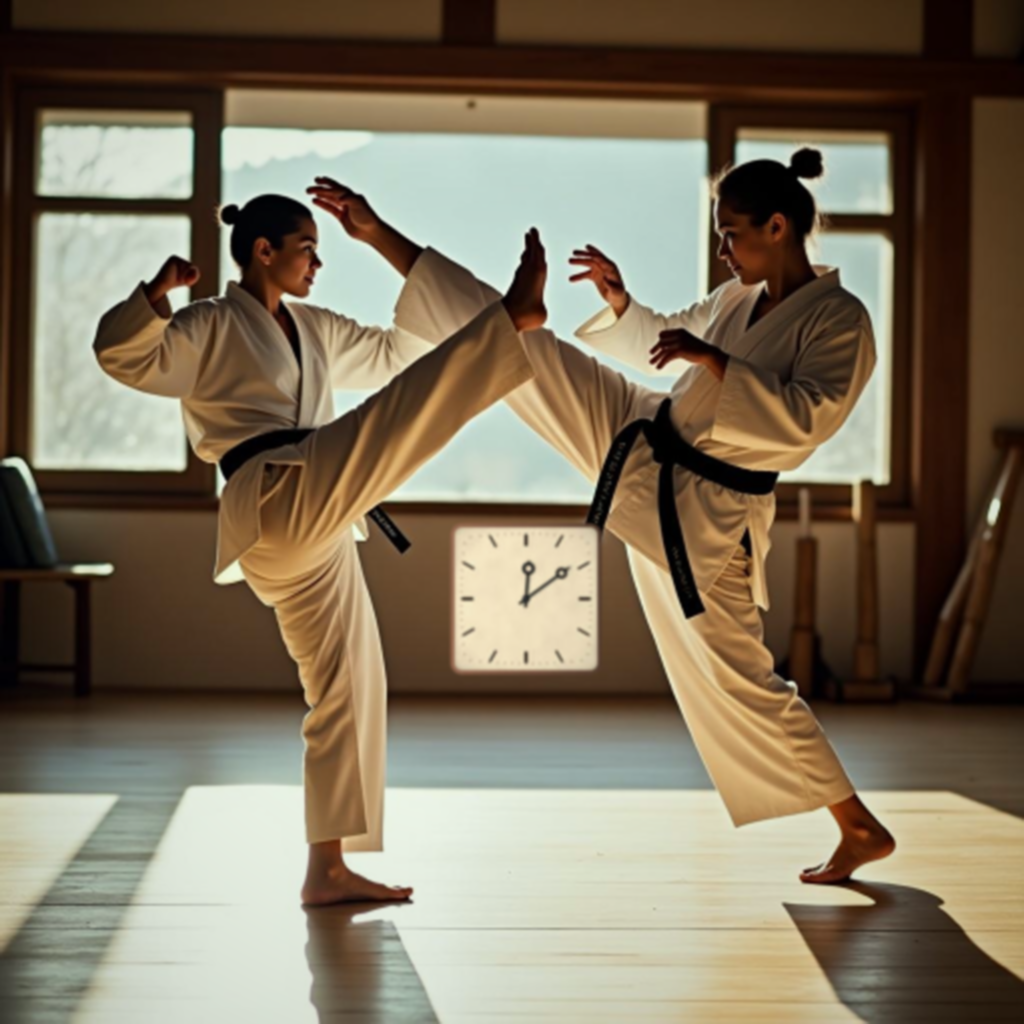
12:09
